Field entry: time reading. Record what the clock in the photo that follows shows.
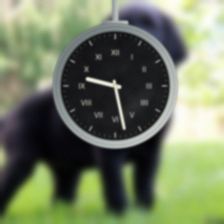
9:28
